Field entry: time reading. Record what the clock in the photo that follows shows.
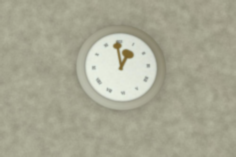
12:59
